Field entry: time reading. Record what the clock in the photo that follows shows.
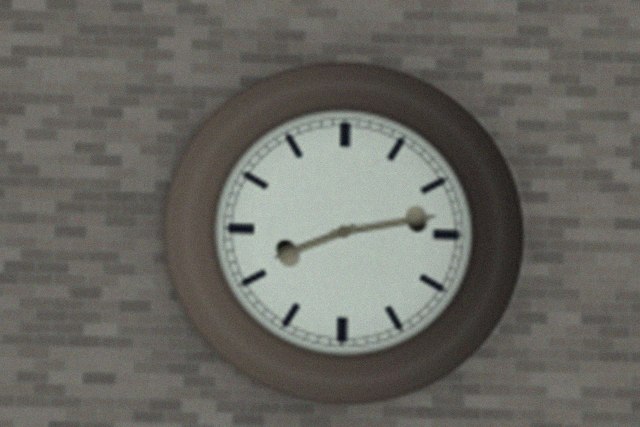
8:13
